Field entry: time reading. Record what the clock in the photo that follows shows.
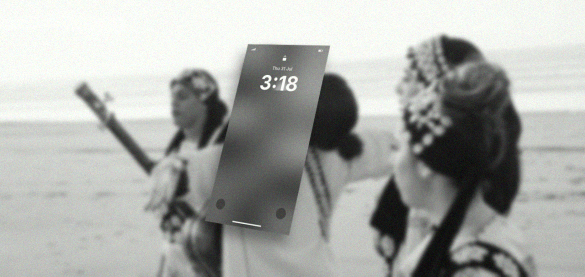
3:18
